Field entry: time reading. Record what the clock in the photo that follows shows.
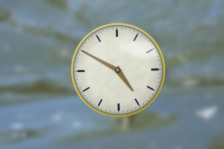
4:50
